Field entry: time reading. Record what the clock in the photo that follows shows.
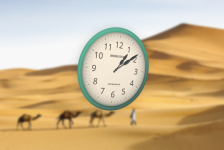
1:09
